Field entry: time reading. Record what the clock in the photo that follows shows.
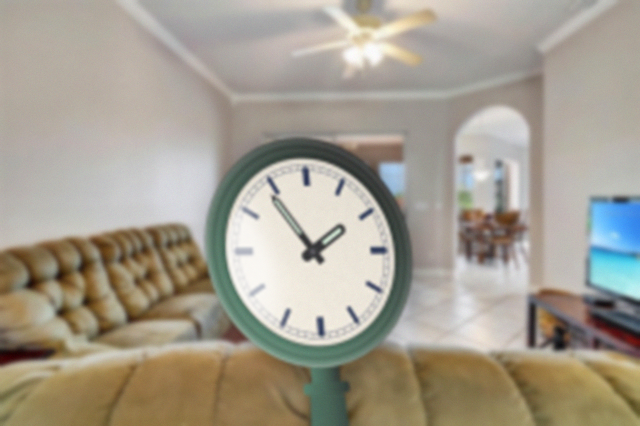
1:54
